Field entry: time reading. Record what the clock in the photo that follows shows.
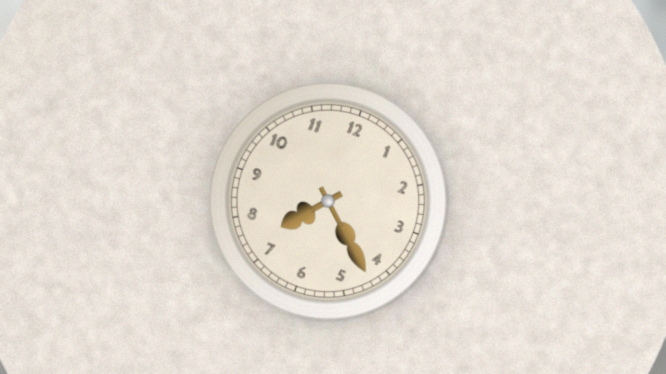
7:22
